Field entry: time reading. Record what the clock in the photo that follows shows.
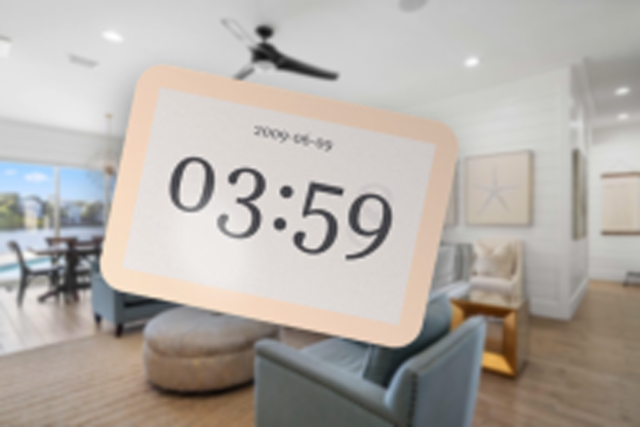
3:59
